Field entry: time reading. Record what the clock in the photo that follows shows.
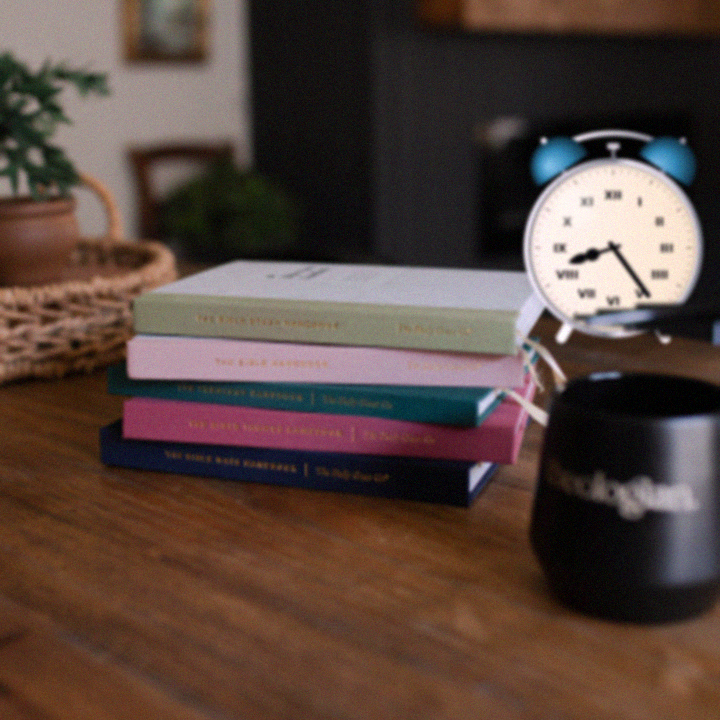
8:24
